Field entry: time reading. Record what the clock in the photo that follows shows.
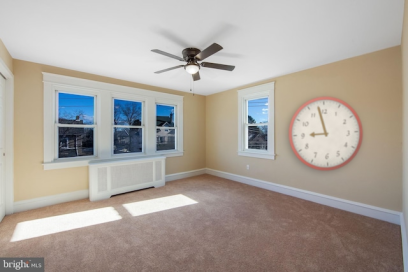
8:58
